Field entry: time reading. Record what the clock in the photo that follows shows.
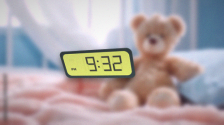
9:32
